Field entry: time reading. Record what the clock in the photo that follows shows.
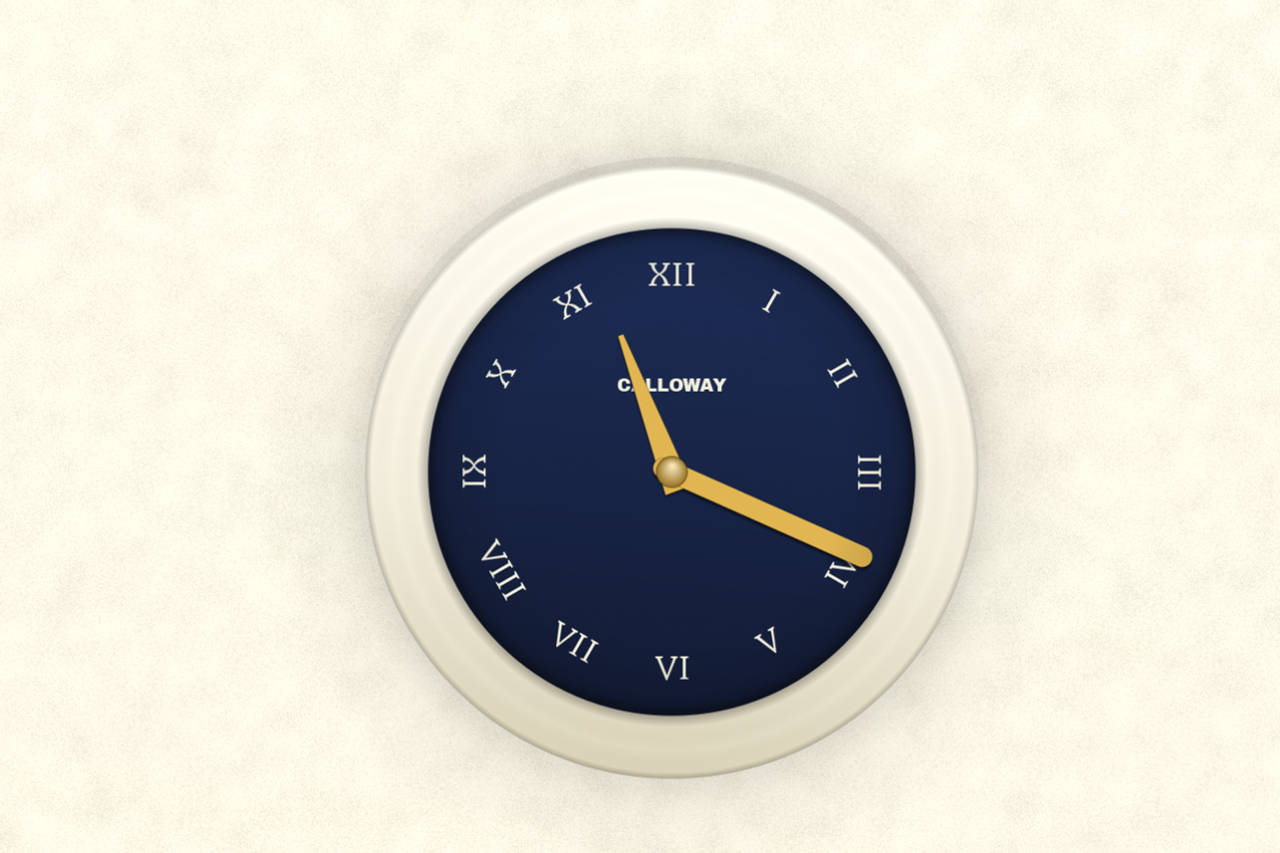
11:19
